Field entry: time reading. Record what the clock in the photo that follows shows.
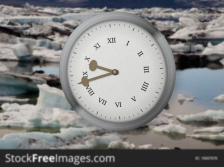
9:43
